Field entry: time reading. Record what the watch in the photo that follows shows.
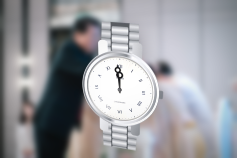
11:59
